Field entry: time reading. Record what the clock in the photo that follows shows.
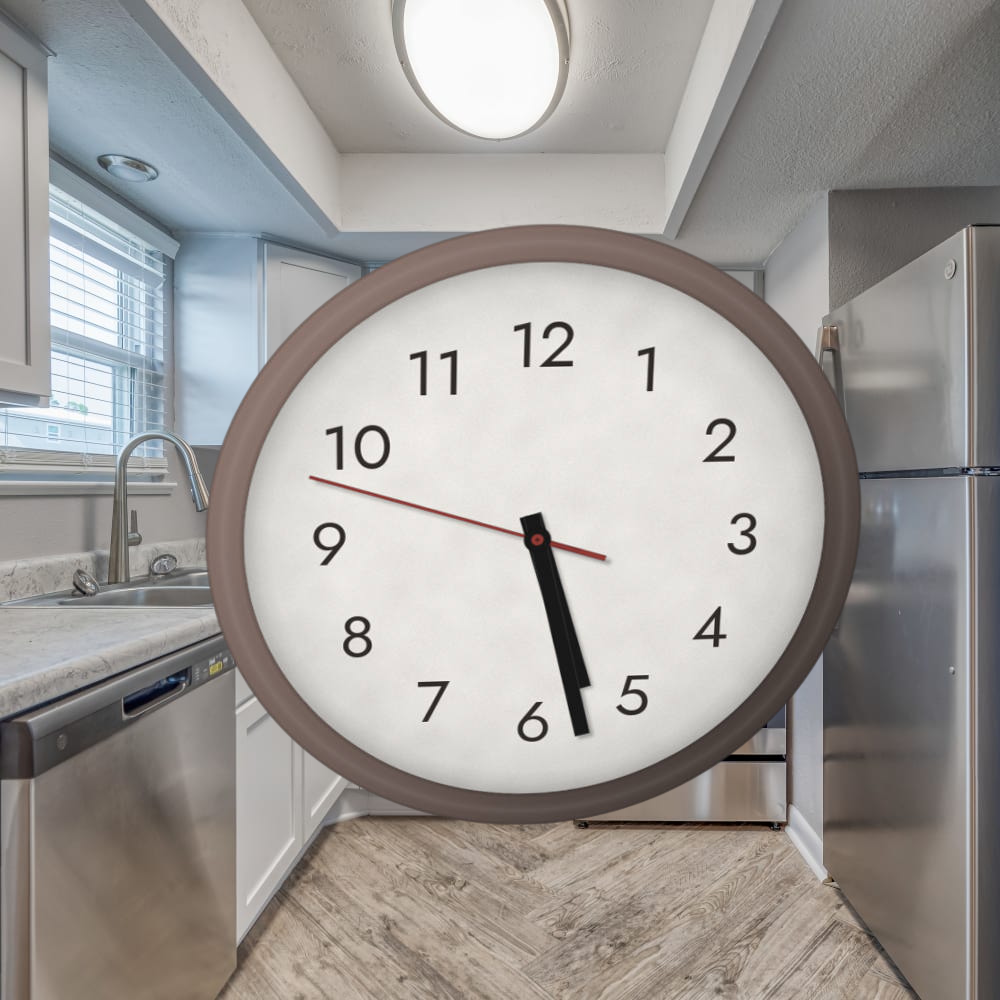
5:27:48
